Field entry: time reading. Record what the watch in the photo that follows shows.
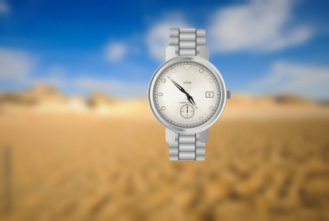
4:52
